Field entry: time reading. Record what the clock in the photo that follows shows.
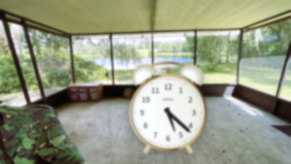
5:22
